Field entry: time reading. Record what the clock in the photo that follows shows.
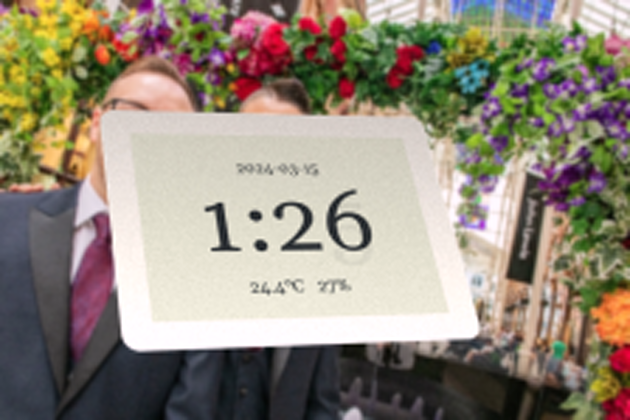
1:26
